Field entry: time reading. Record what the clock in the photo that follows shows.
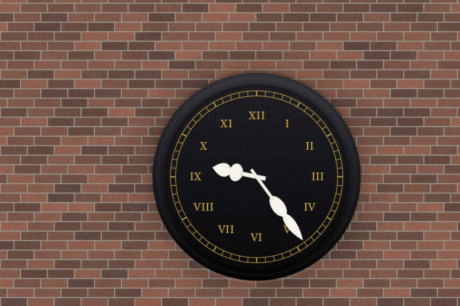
9:24
